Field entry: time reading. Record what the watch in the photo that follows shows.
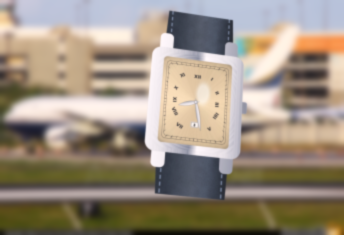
8:28
